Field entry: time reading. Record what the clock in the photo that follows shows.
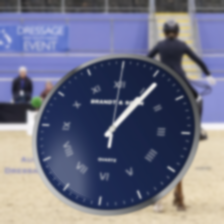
1:06:00
